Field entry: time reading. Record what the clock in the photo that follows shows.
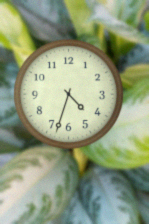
4:33
